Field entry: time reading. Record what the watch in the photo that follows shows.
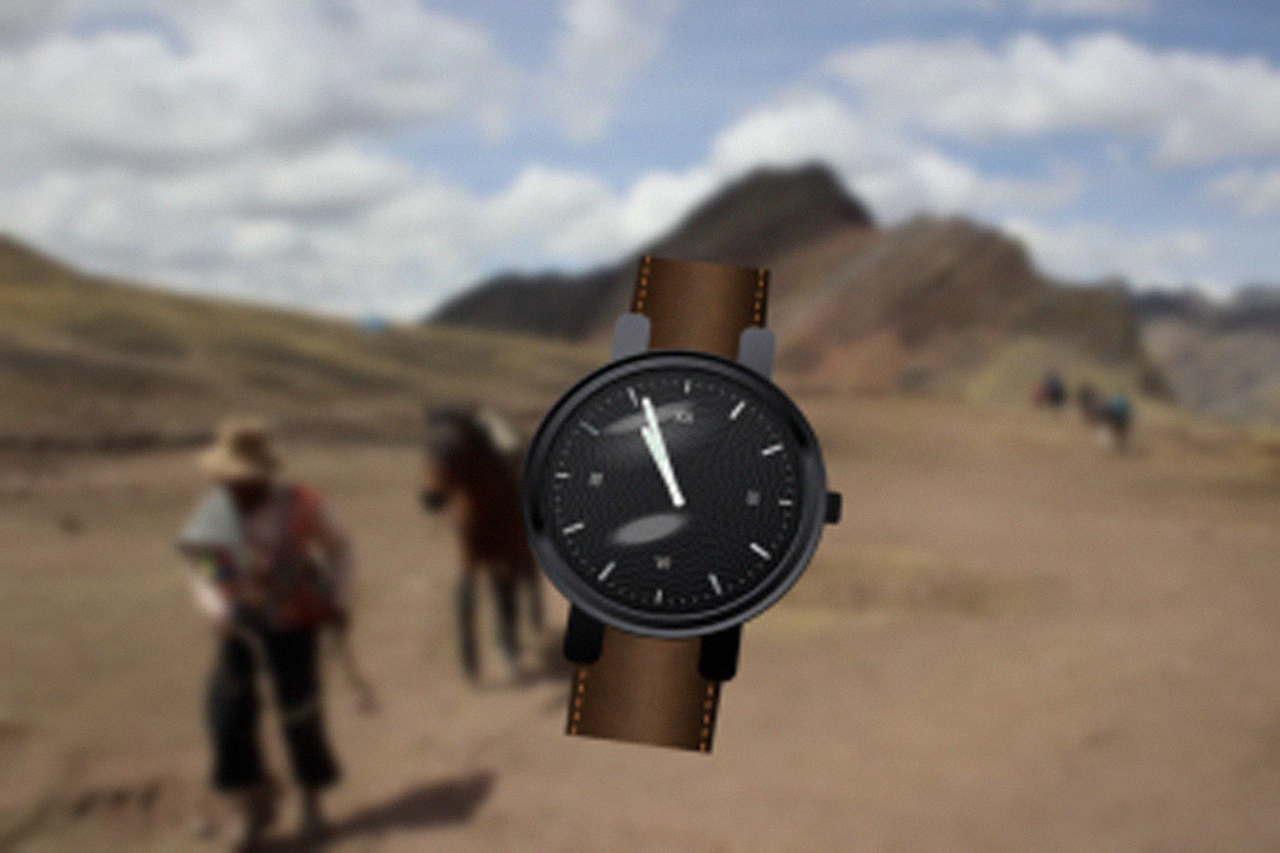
10:56
